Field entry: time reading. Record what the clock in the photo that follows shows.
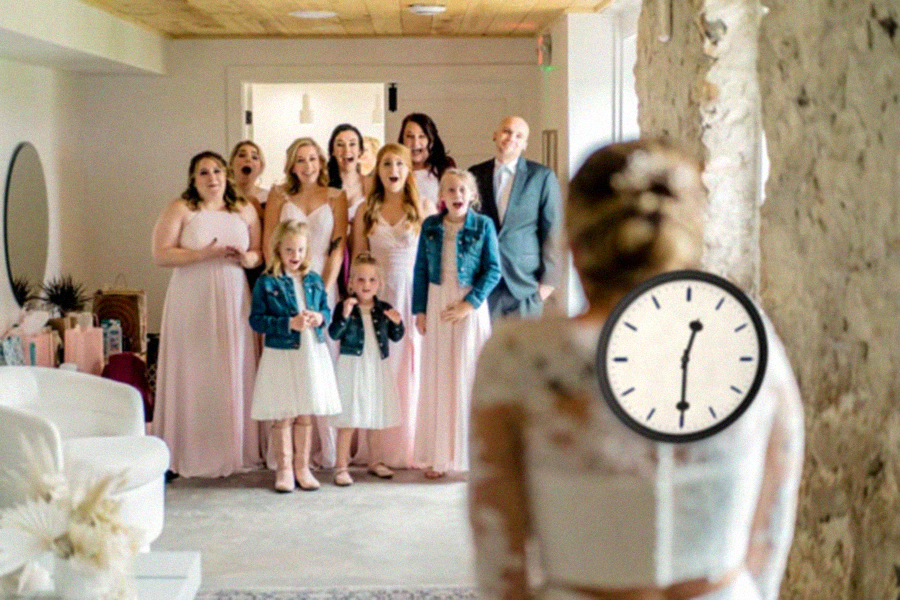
12:30
